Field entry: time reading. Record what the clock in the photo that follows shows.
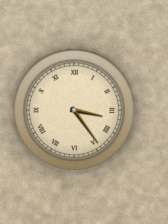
3:24
